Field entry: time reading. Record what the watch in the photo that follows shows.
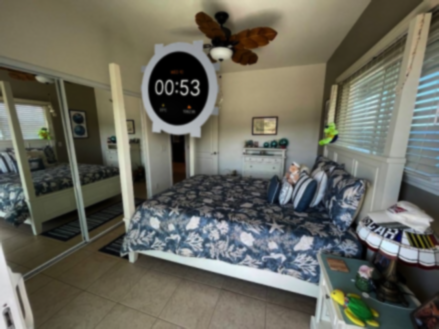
0:53
